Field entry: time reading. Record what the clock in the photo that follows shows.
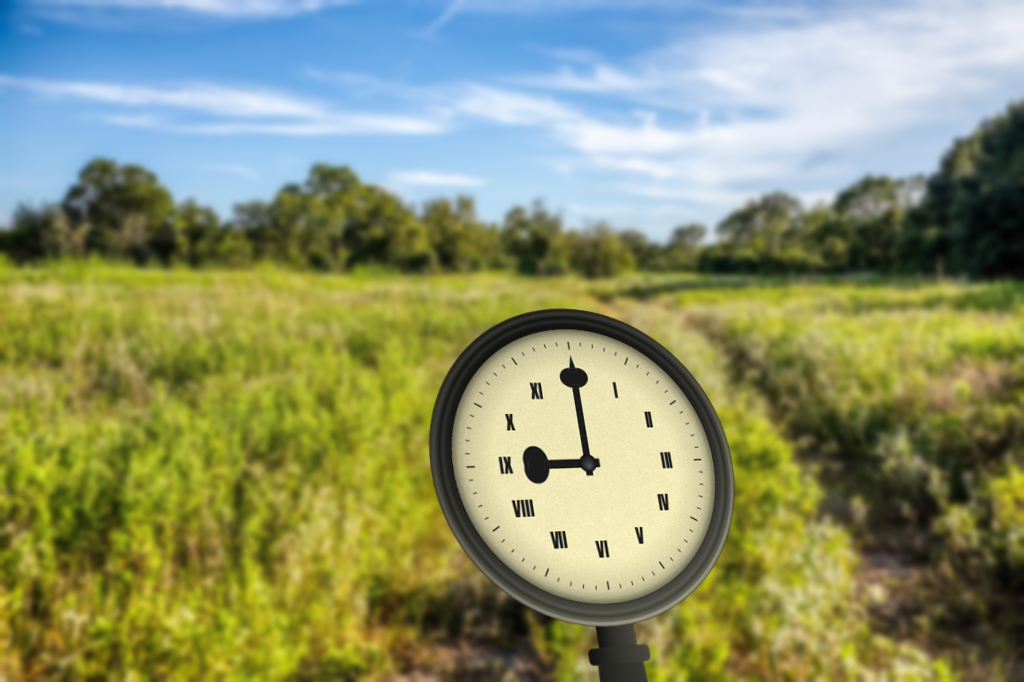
9:00
